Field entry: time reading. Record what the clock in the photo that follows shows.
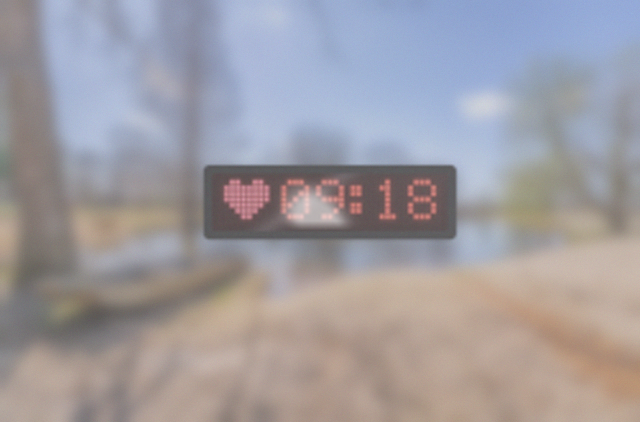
9:18
